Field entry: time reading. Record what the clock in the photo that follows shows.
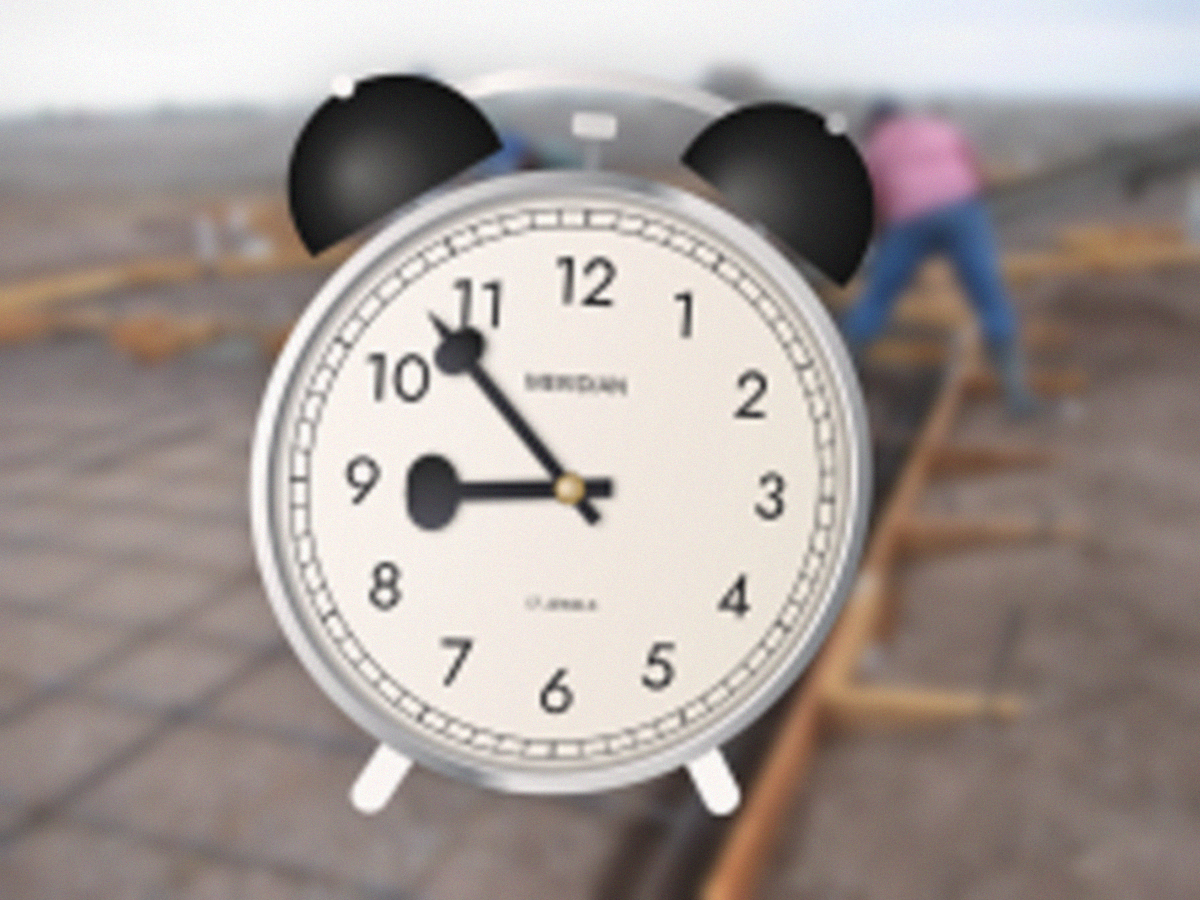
8:53
